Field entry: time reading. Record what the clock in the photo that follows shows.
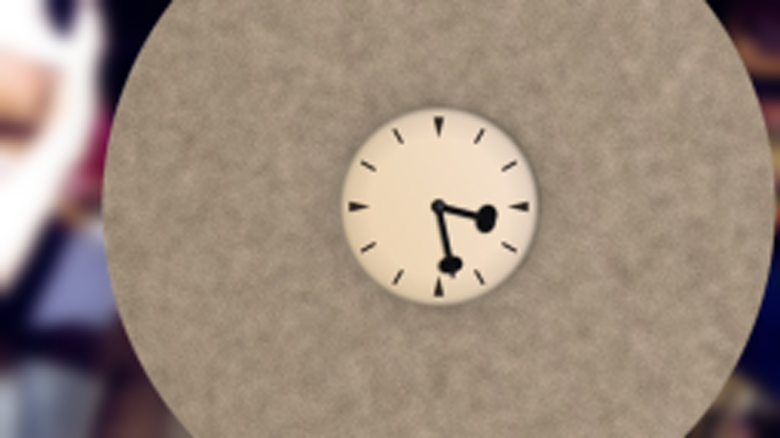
3:28
